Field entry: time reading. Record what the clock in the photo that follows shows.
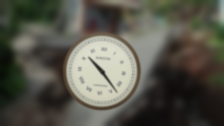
10:23
